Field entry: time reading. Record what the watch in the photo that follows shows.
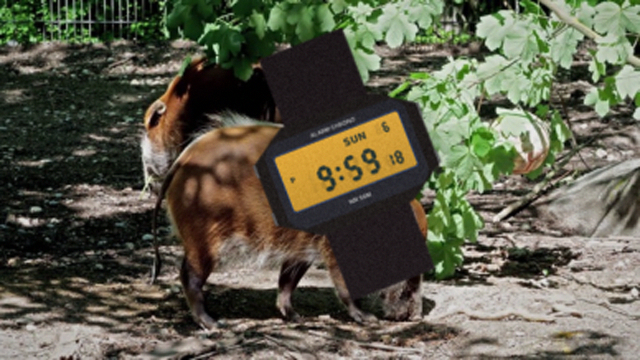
9:59:18
